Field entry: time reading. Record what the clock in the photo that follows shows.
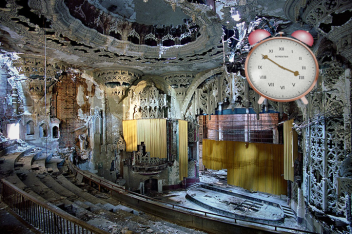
3:51
